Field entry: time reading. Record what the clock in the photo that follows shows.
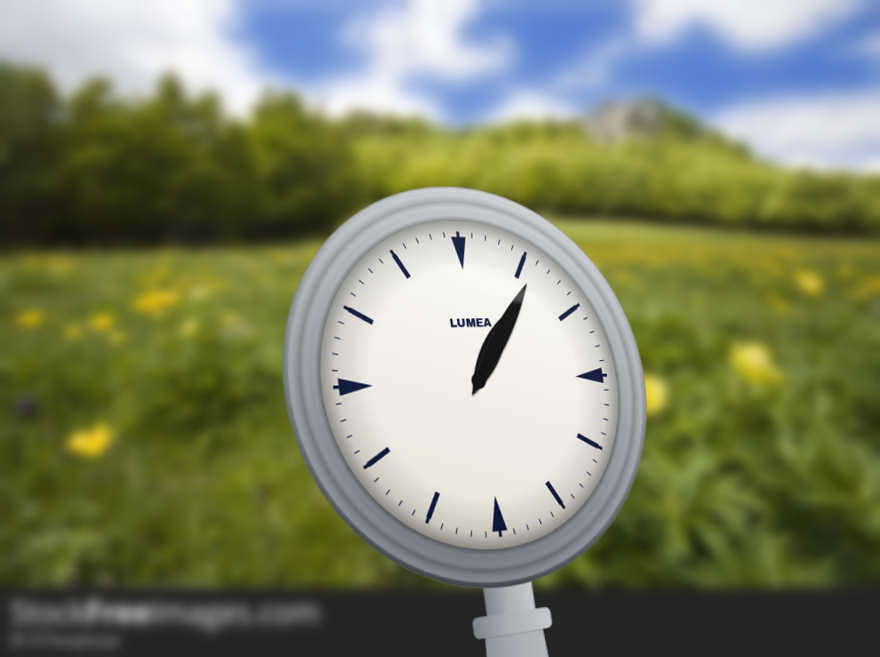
1:06
